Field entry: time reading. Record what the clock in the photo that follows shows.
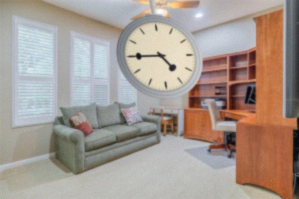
4:45
